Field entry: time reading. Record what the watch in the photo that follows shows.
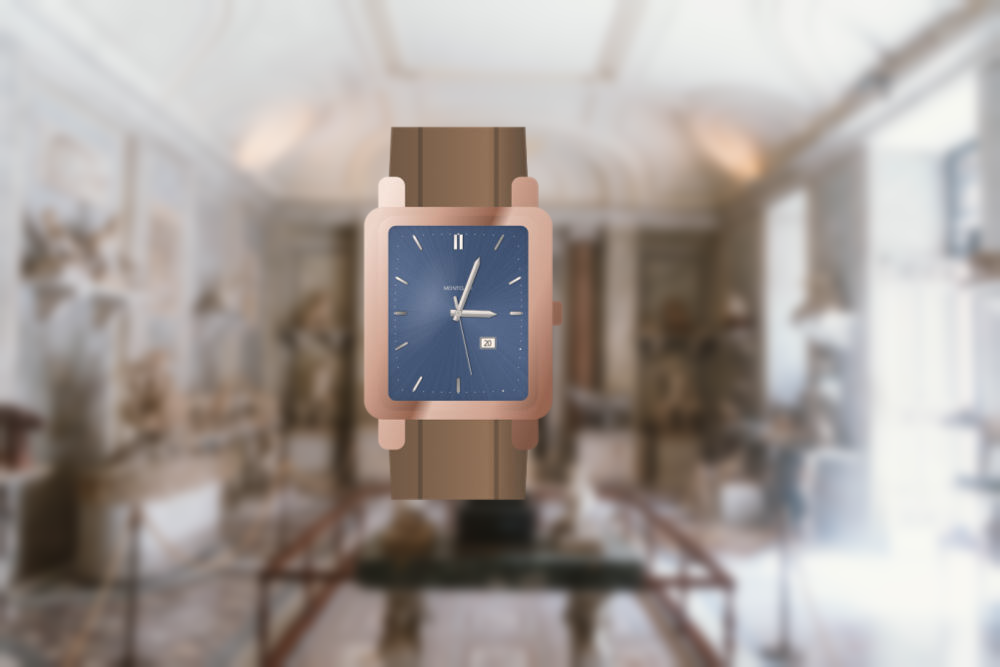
3:03:28
